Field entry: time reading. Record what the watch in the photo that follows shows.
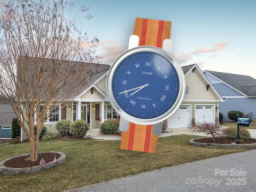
7:41
